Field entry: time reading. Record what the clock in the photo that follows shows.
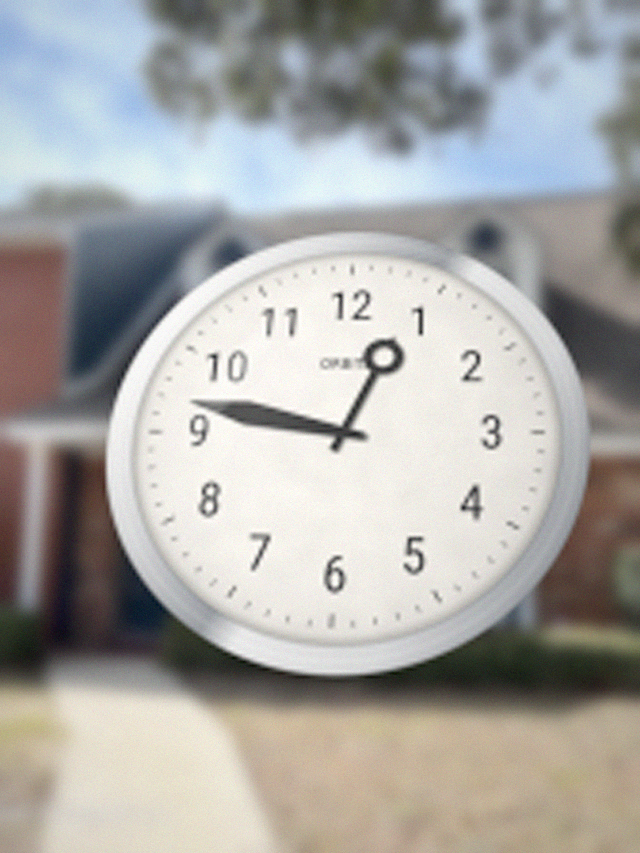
12:47
